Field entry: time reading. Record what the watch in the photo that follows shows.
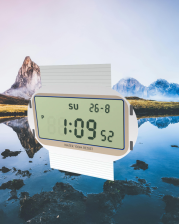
1:09:52
